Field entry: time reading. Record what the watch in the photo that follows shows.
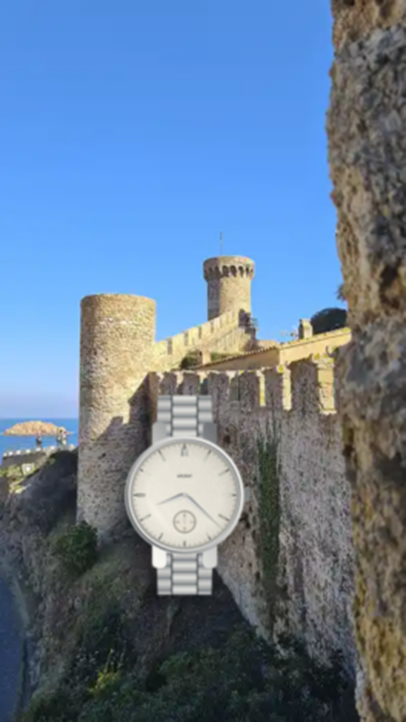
8:22
